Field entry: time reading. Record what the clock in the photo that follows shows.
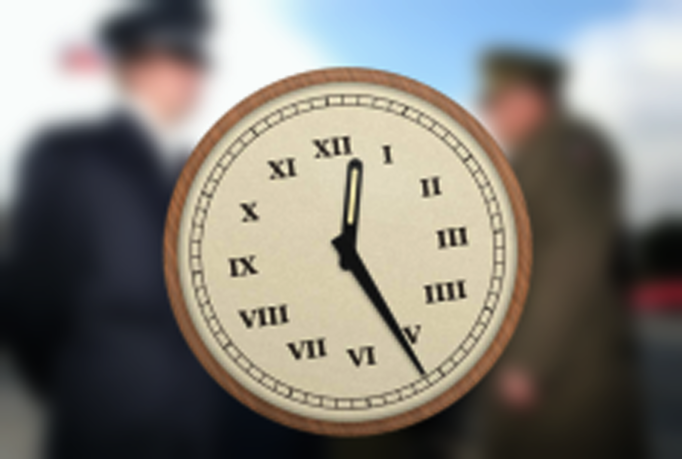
12:26
